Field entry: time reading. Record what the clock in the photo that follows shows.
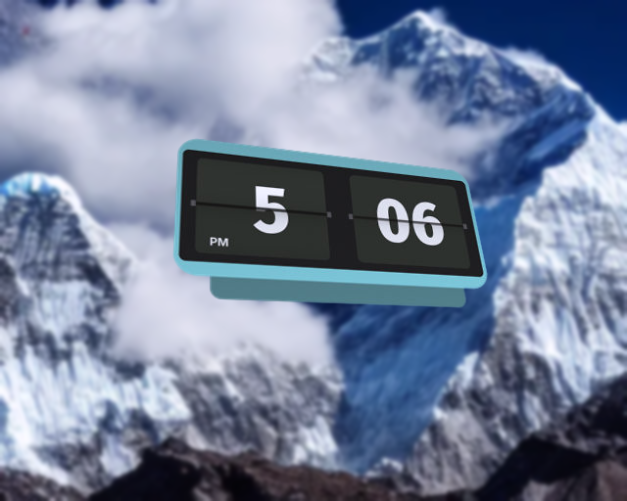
5:06
